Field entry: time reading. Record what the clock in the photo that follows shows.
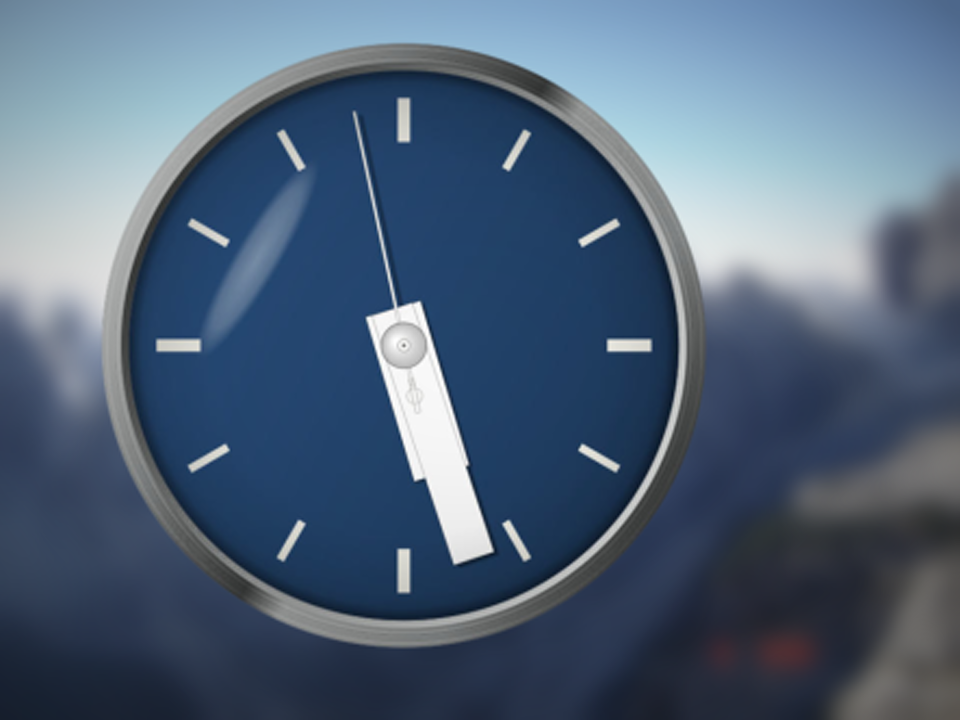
5:26:58
